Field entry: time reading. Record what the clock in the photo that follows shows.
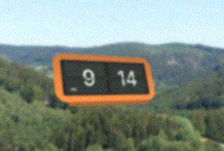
9:14
